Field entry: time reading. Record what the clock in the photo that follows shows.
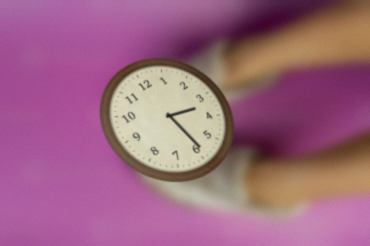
3:29
